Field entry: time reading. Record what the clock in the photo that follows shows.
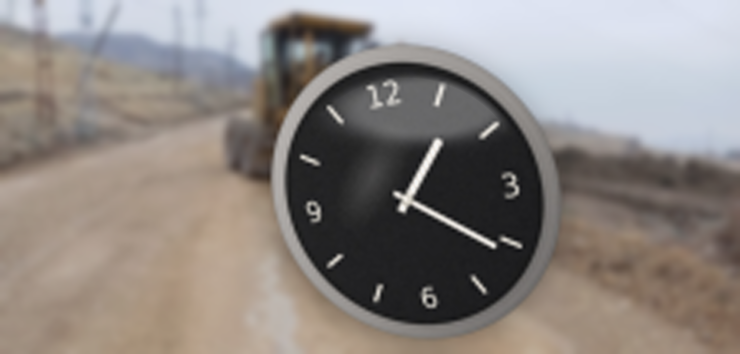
1:21
